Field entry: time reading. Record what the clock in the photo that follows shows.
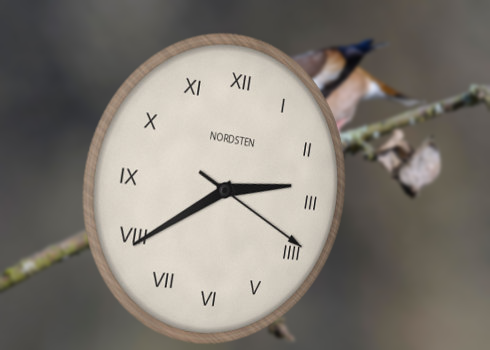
2:39:19
